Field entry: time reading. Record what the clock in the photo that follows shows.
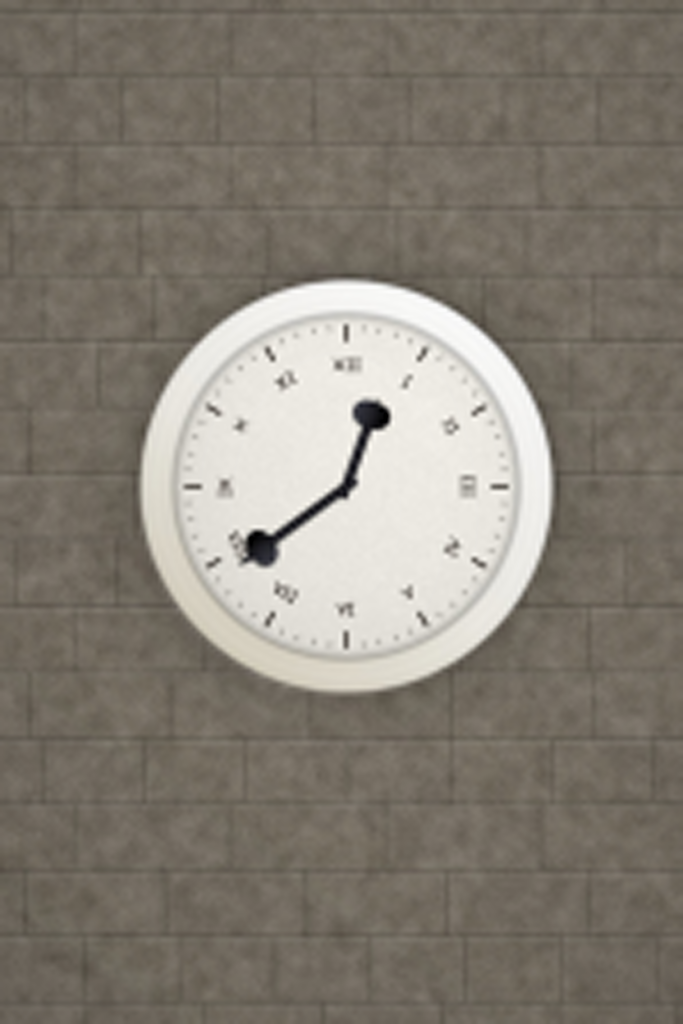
12:39
